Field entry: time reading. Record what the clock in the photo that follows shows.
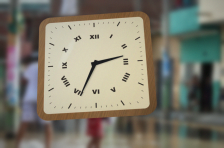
2:34
